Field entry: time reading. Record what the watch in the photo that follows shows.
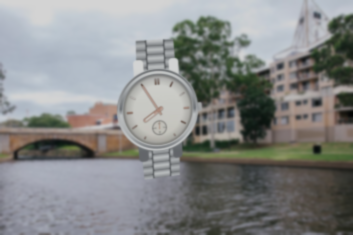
7:55
